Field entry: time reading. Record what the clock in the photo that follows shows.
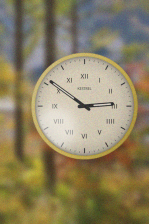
2:51
